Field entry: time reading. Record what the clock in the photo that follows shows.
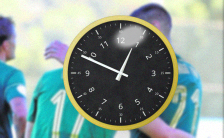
12:49
